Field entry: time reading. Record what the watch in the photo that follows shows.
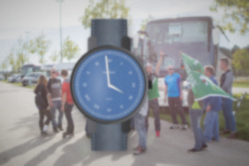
3:59
